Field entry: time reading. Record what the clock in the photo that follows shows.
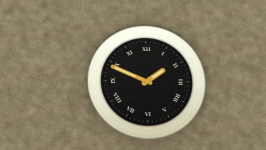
1:49
